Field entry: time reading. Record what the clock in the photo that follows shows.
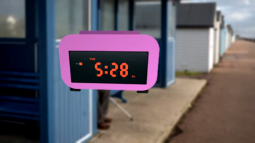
5:28
